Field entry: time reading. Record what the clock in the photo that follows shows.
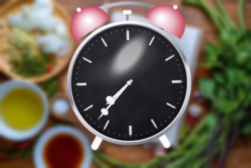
7:37
